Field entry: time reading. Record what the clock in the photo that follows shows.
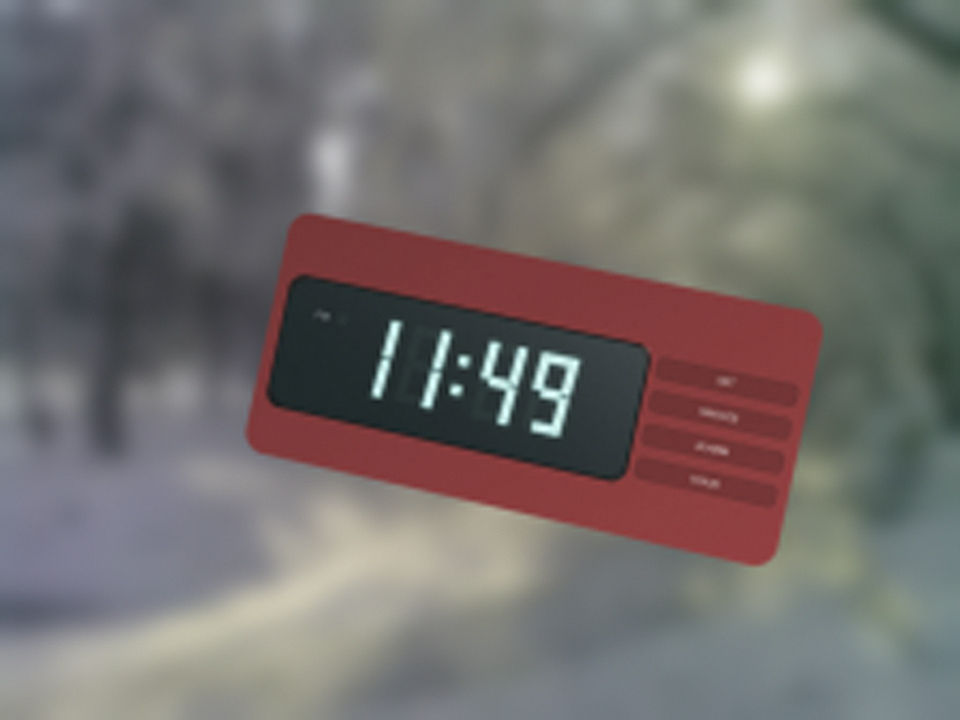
11:49
